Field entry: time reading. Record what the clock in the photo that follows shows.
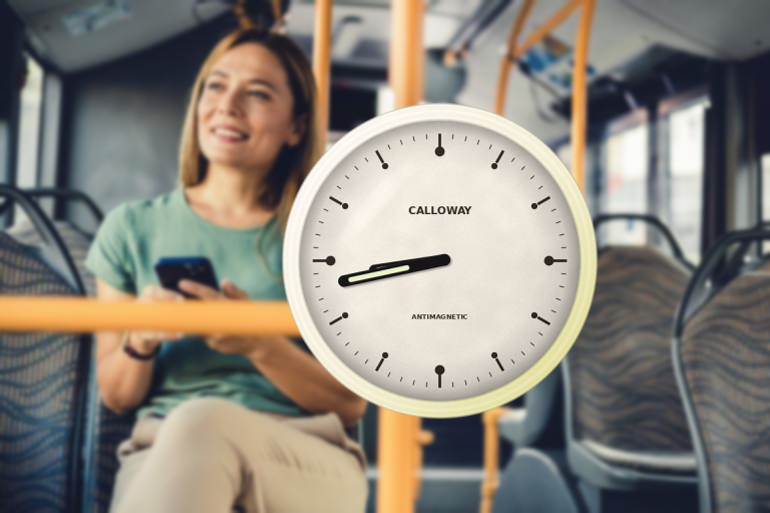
8:43
